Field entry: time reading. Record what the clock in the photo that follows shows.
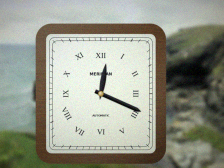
12:19
